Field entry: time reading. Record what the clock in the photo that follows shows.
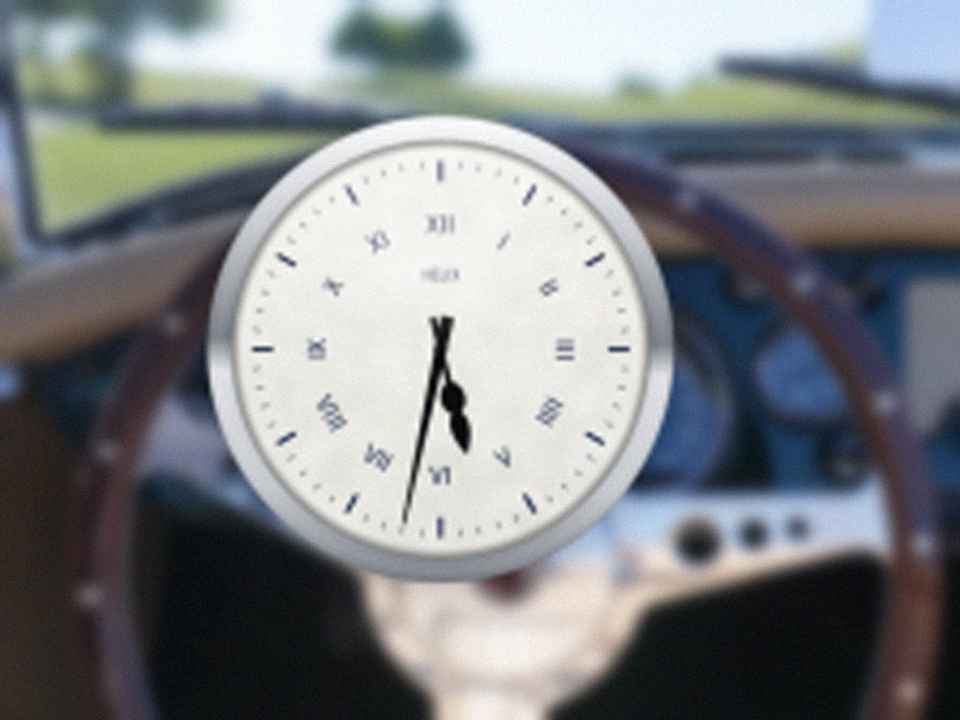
5:32
